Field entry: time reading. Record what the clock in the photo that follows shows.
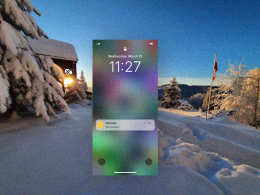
11:27
